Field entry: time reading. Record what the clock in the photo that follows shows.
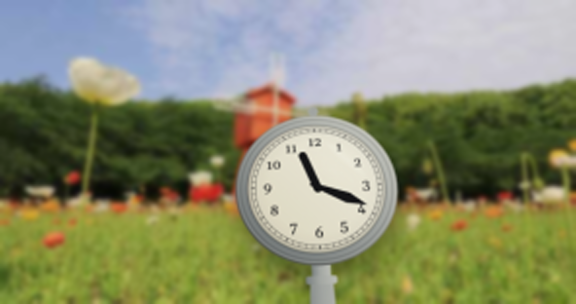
11:19
